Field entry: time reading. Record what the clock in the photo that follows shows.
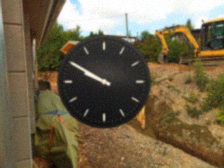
9:50
